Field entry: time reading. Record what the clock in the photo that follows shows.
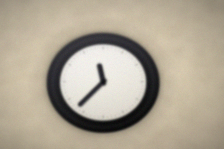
11:37
